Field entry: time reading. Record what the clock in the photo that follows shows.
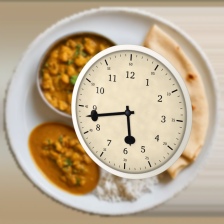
5:43
